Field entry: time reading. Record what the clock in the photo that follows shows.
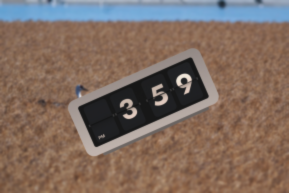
3:59
